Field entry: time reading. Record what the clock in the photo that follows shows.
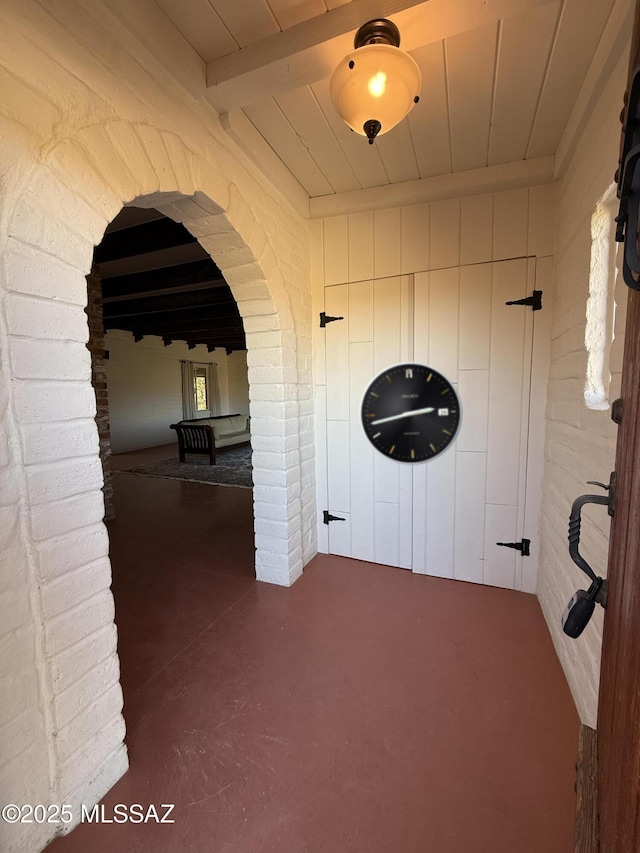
2:43
